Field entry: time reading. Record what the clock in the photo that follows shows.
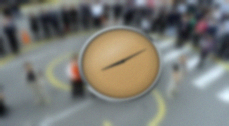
8:10
